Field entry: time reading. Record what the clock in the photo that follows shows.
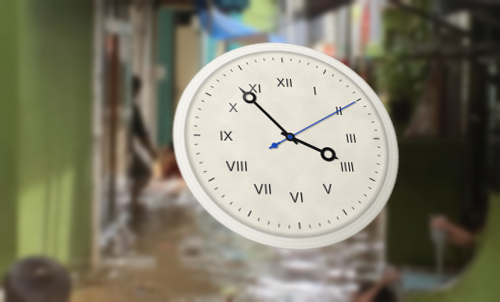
3:53:10
